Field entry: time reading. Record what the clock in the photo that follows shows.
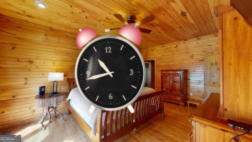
10:43
